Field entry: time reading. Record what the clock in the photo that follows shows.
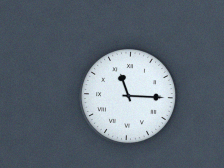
11:15
